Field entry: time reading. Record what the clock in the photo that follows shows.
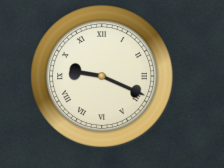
9:19
